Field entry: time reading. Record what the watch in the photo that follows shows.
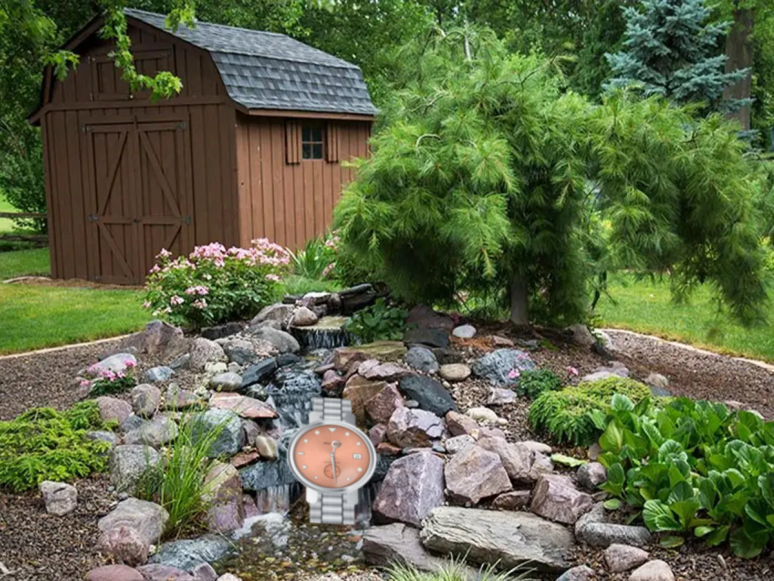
12:29
